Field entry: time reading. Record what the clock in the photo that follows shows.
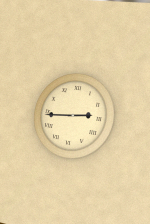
2:44
